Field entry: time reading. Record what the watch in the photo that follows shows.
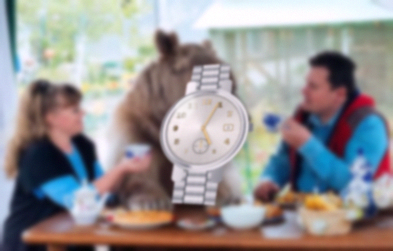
5:04
